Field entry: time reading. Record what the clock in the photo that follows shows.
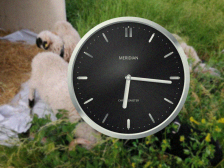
6:16
